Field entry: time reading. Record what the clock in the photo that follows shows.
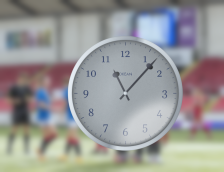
11:07
